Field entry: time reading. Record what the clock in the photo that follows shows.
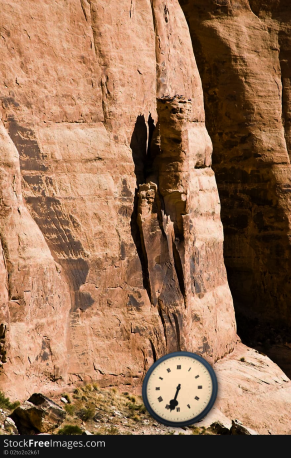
6:33
